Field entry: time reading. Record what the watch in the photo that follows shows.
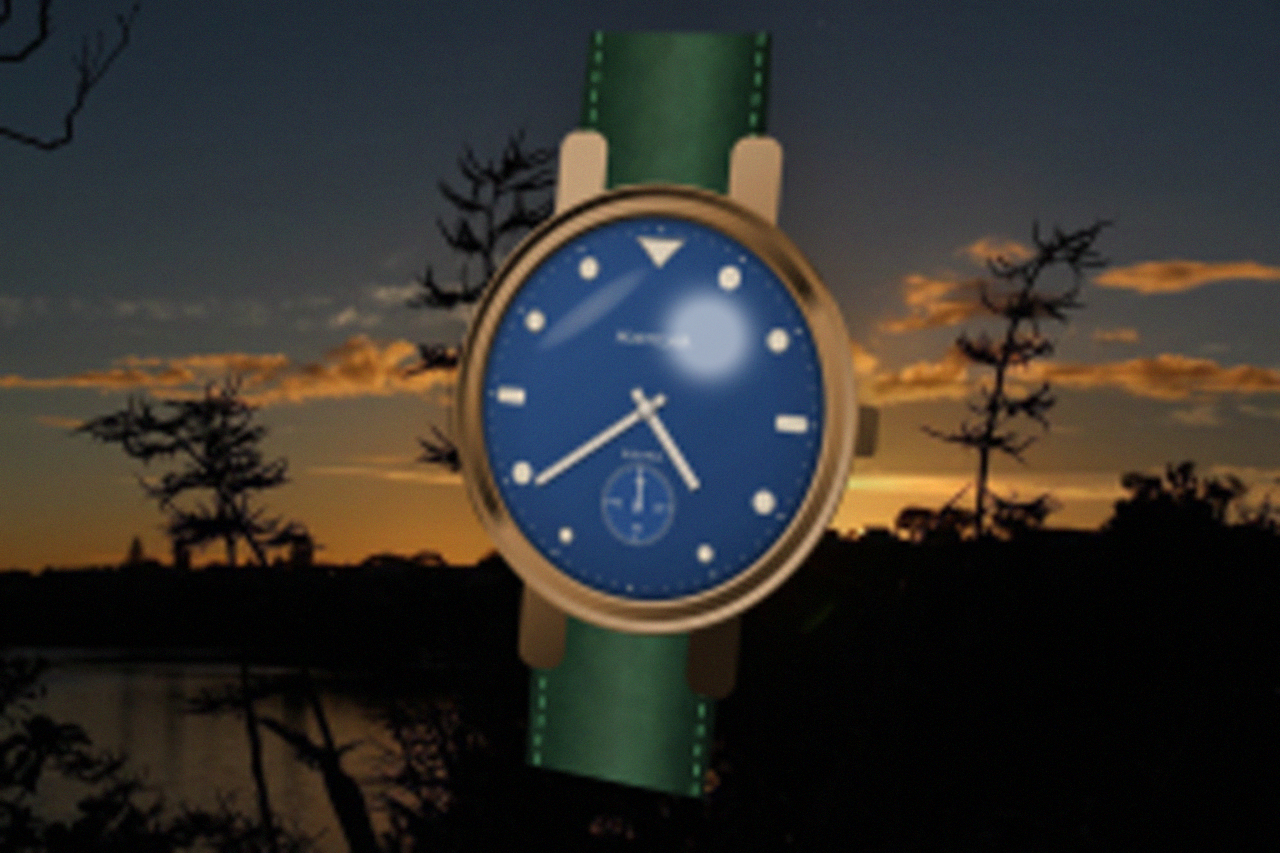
4:39
